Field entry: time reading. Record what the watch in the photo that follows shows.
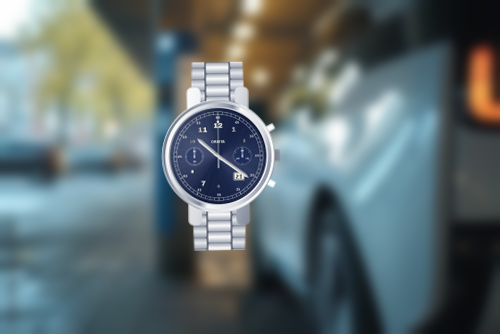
10:21
